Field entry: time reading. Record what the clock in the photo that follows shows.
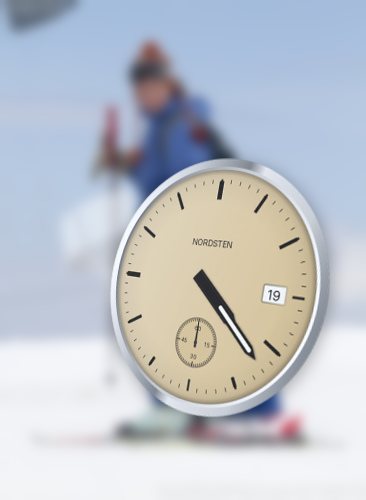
4:22
